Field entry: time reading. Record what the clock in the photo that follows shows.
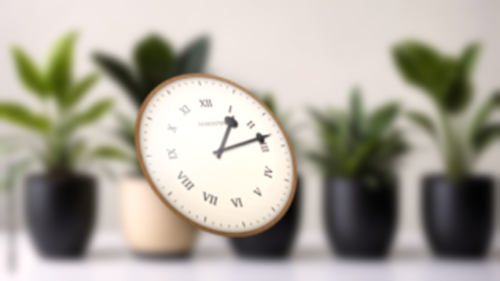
1:13
